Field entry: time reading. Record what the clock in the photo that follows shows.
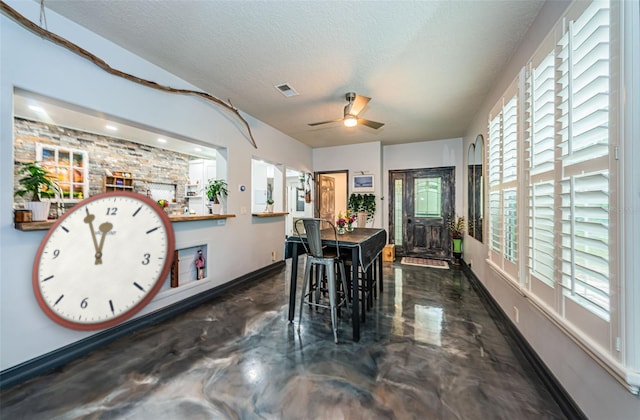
11:55
